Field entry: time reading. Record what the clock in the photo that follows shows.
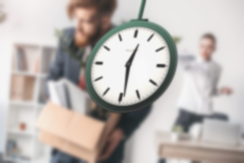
12:29
